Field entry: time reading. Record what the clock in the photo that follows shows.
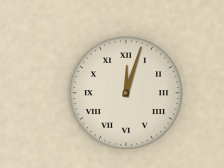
12:03
